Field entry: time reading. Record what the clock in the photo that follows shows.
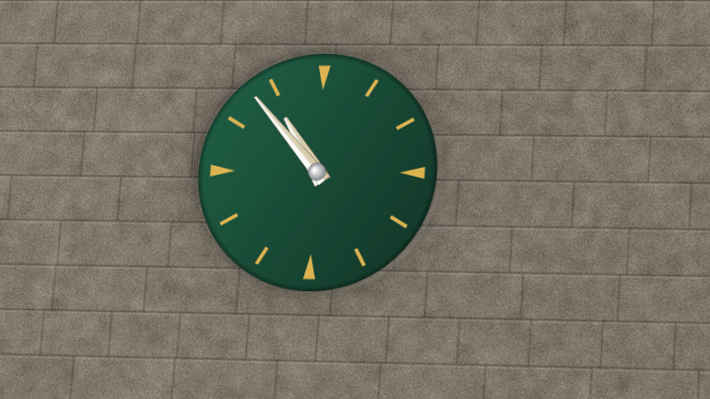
10:53
